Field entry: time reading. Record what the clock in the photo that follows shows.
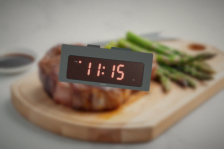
11:15
